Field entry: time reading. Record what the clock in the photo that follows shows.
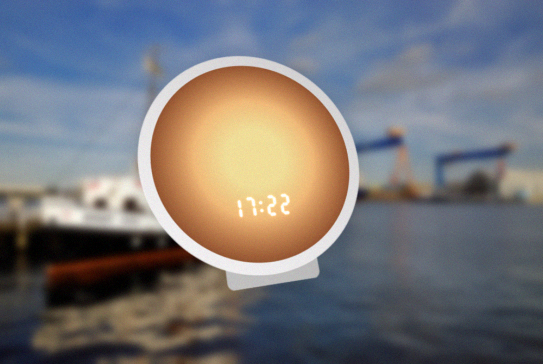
17:22
